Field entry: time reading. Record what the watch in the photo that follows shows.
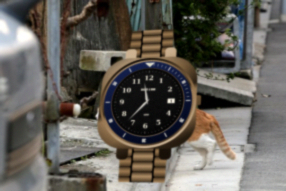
11:37
